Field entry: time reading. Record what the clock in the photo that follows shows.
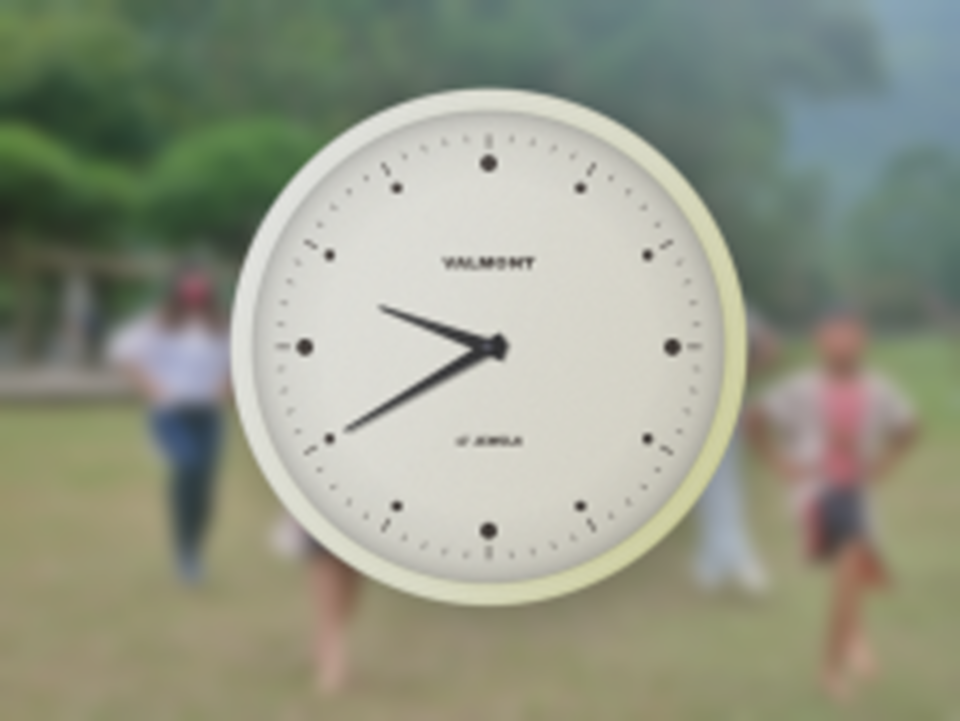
9:40
